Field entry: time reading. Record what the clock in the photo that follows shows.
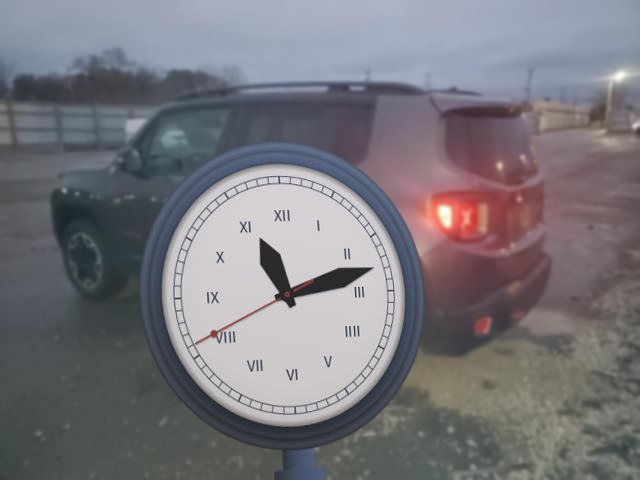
11:12:41
